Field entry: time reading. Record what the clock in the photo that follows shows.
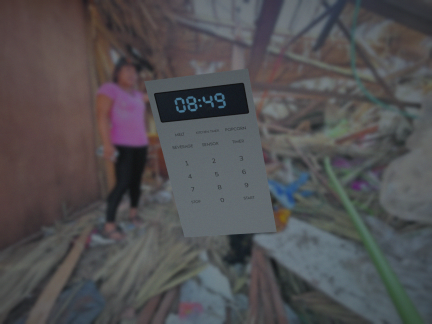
8:49
